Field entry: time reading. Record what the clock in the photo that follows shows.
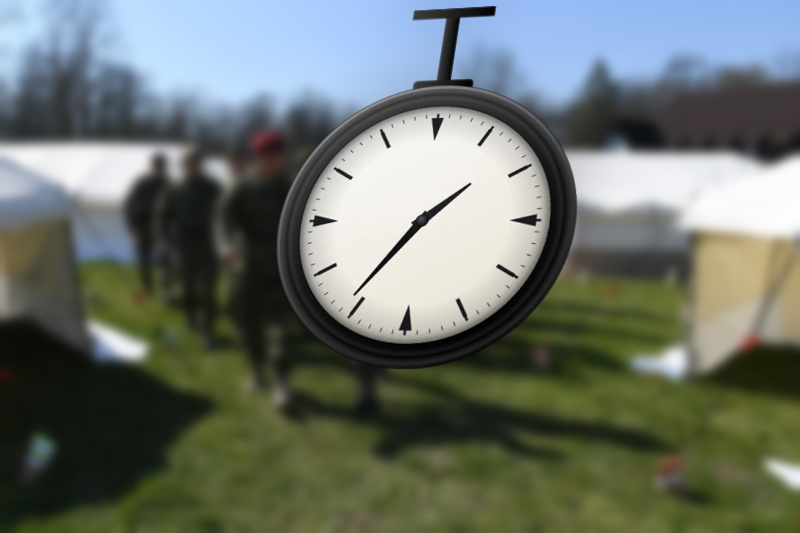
1:36
